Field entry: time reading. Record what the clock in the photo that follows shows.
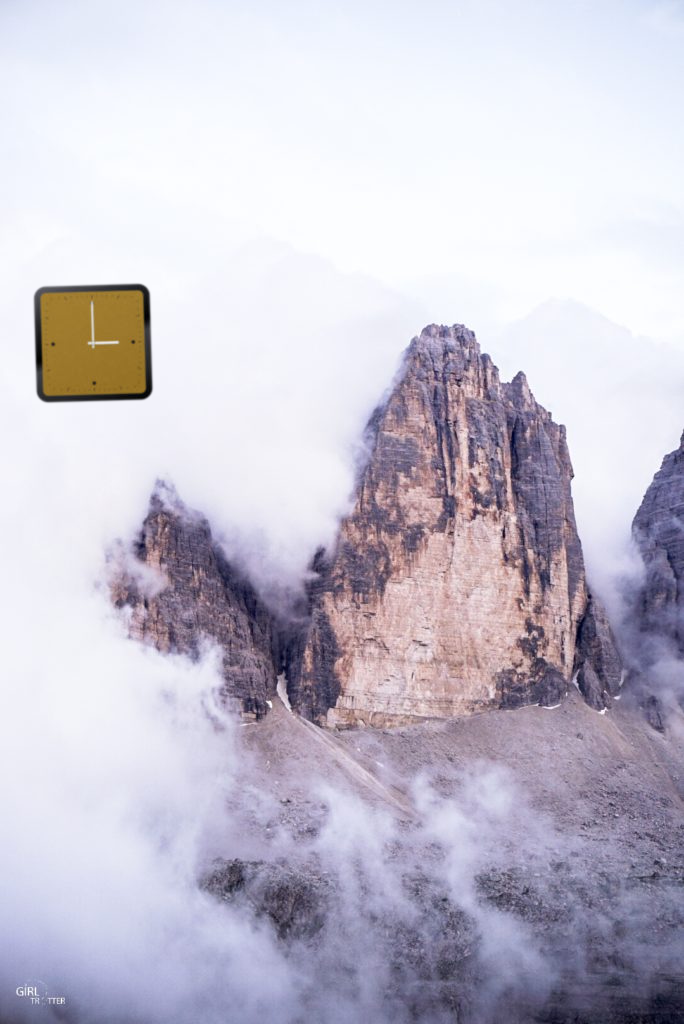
3:00
